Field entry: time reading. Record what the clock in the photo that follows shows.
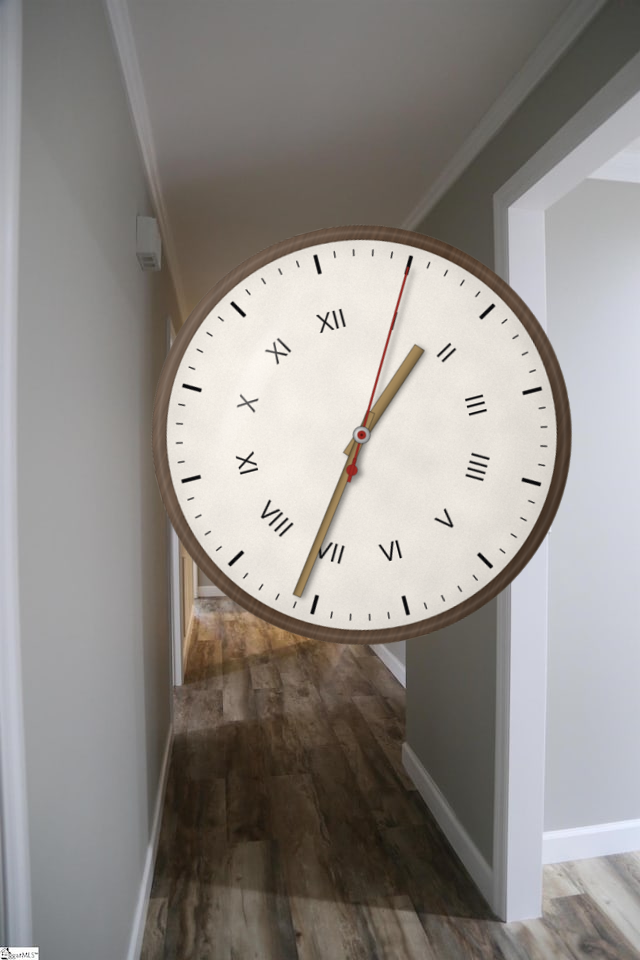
1:36:05
